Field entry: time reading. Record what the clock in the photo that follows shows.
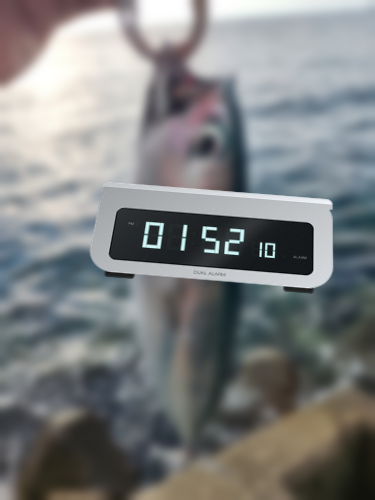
1:52:10
